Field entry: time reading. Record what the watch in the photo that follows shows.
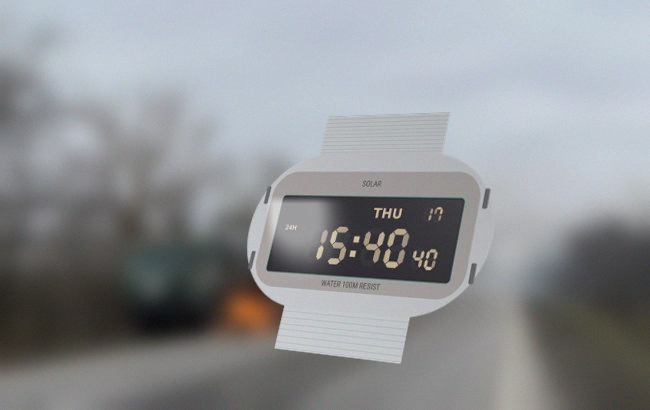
15:40:40
